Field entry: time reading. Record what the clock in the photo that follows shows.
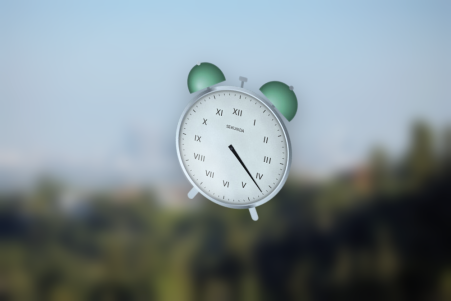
4:22
